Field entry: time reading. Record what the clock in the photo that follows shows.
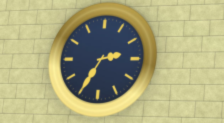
2:35
